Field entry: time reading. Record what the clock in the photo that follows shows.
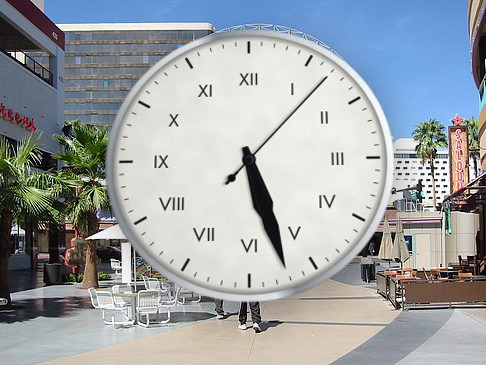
5:27:07
